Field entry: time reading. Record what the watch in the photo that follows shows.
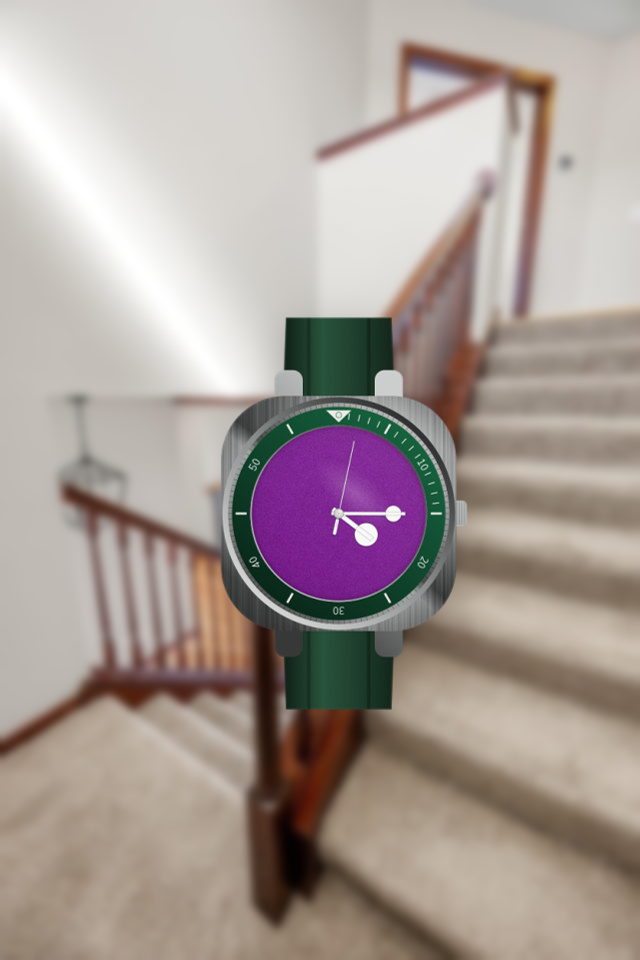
4:15:02
